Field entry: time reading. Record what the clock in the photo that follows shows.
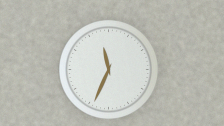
11:34
